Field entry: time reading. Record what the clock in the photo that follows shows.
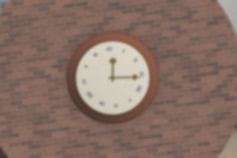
12:16
